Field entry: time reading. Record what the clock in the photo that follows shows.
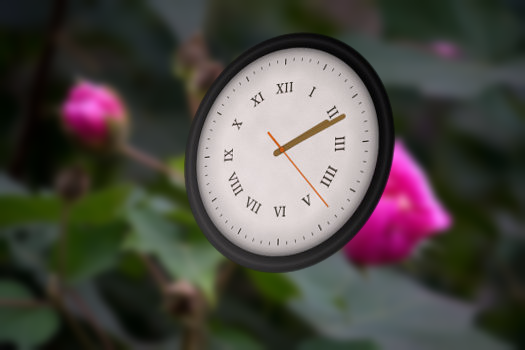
2:11:23
